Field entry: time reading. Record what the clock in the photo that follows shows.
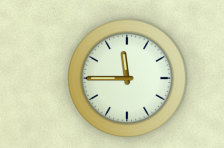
11:45
